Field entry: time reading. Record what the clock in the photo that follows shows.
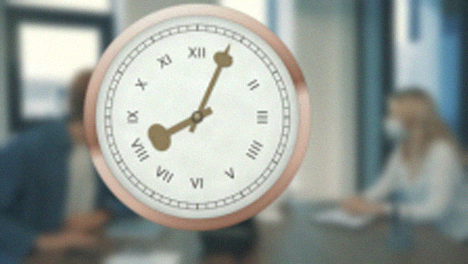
8:04
